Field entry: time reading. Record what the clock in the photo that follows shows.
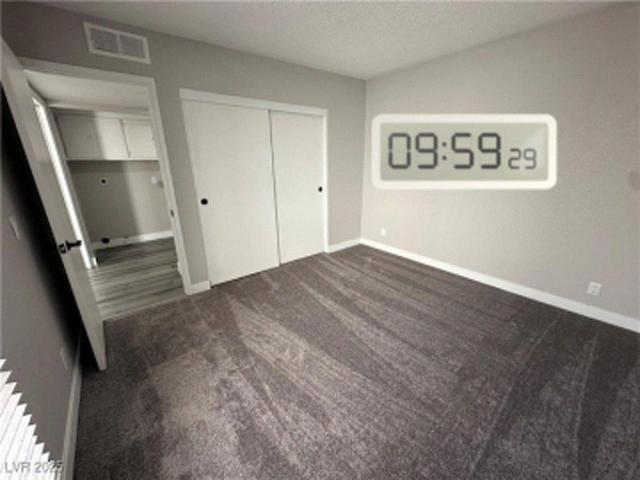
9:59:29
